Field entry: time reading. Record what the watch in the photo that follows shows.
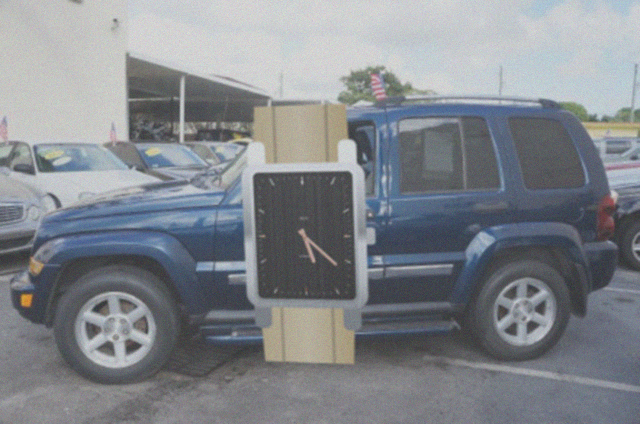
5:22
